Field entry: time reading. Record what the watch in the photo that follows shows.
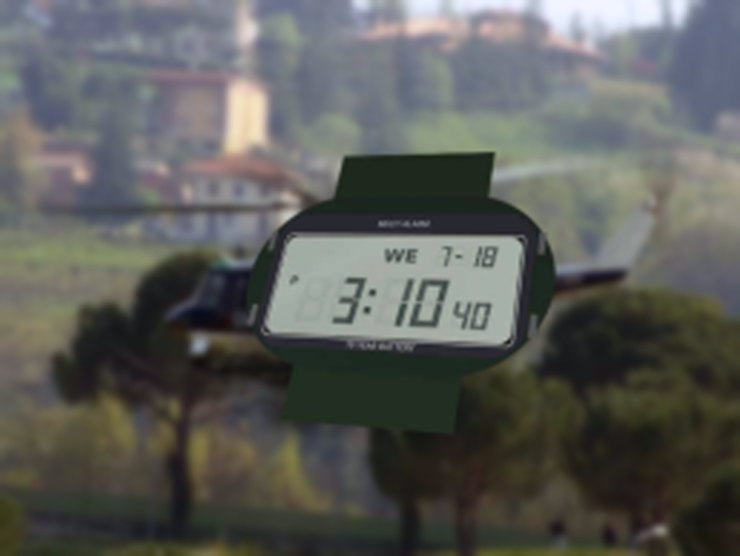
3:10:40
